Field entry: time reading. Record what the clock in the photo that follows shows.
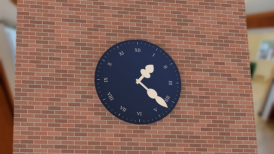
1:22
